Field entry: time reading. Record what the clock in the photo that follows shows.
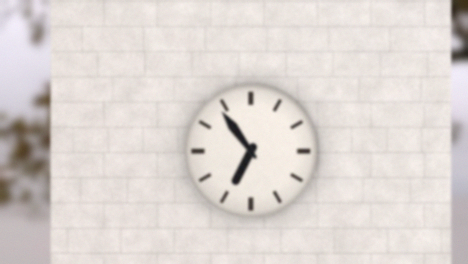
6:54
